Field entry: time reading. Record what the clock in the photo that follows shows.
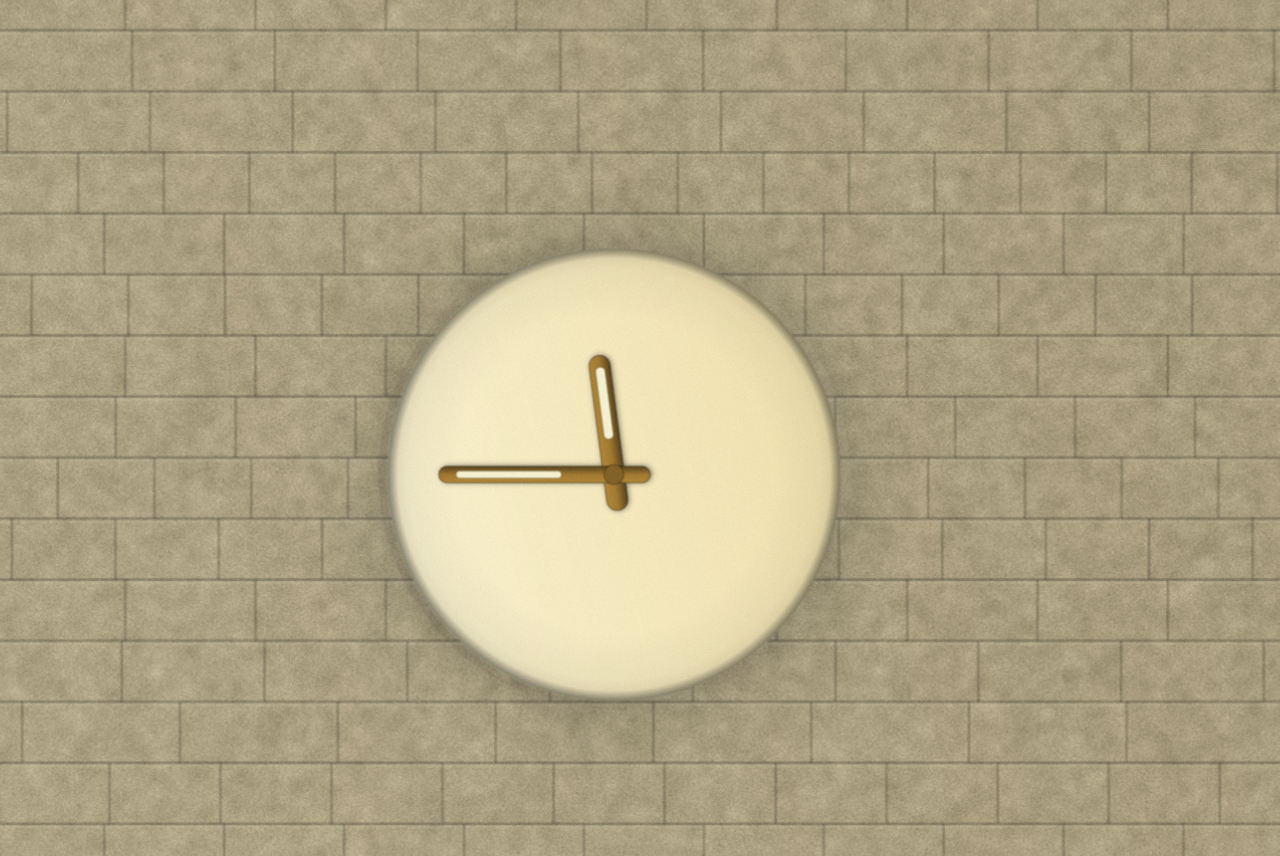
11:45
